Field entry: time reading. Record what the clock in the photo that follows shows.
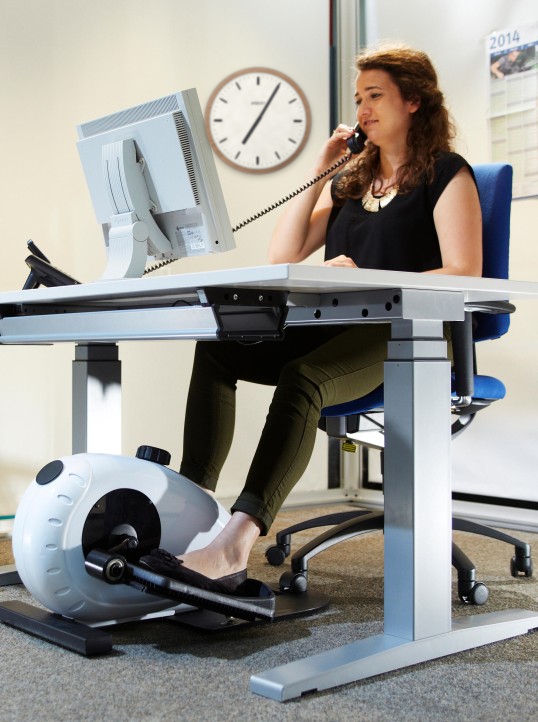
7:05
